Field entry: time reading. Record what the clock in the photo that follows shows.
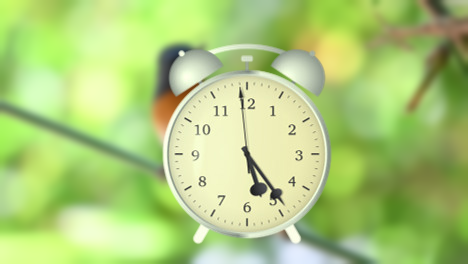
5:23:59
